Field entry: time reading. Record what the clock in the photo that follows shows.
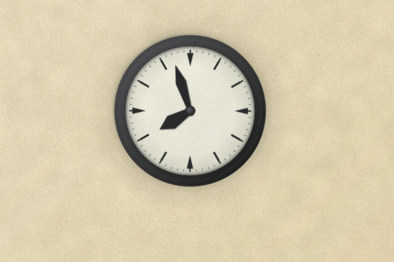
7:57
